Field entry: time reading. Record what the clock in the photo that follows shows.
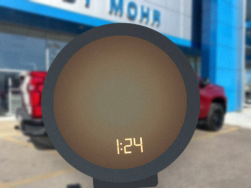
1:24
